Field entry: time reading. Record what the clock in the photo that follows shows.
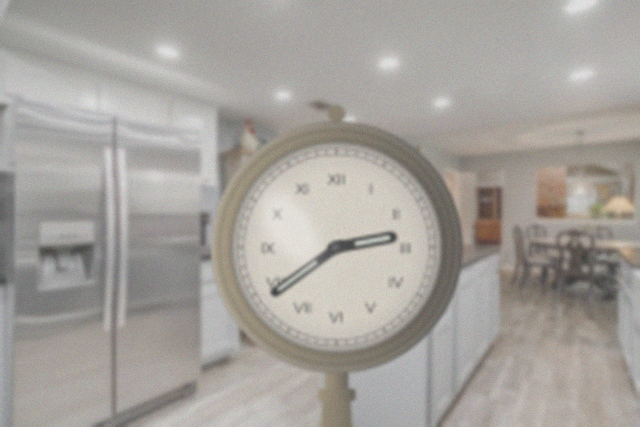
2:39
